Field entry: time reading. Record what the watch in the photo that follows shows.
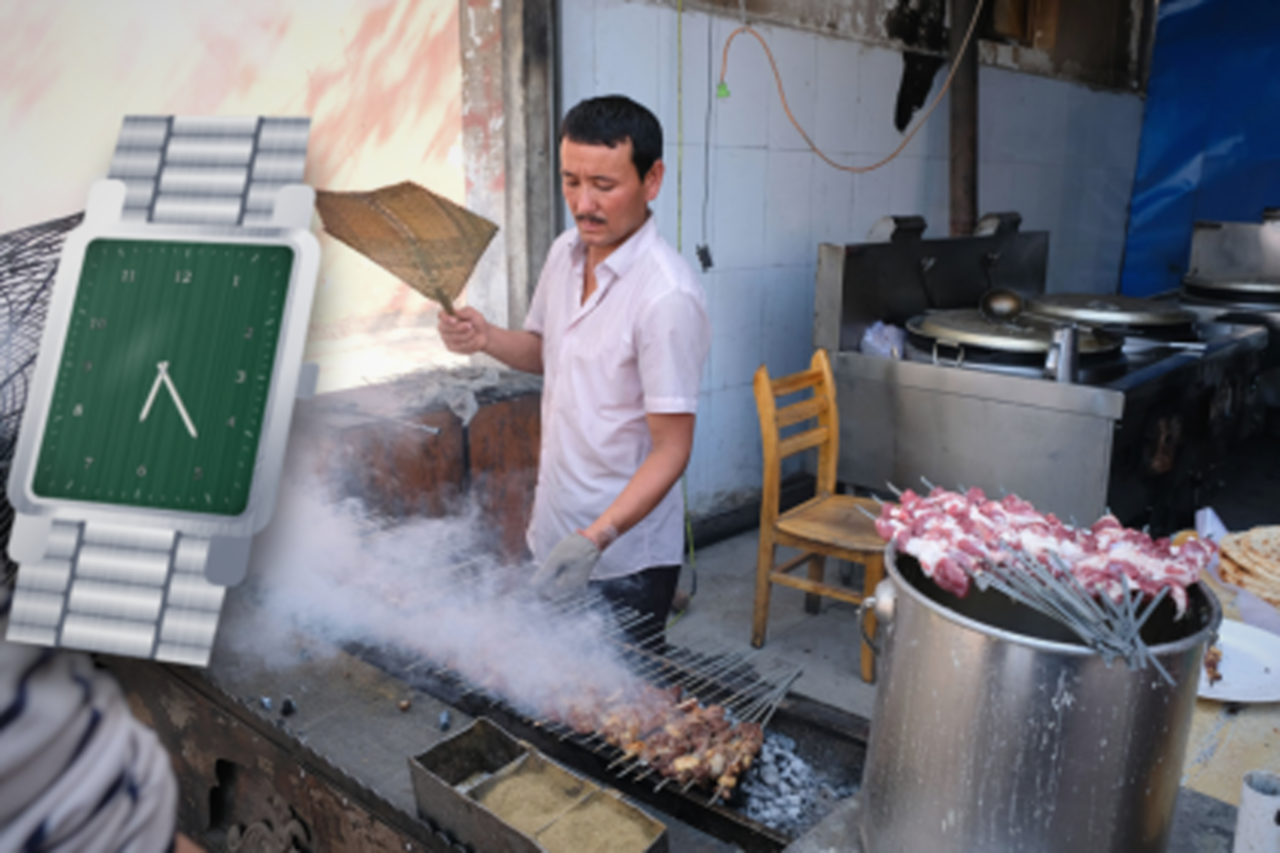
6:24
